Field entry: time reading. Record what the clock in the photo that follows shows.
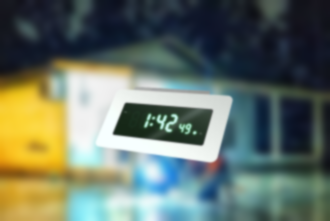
1:42
